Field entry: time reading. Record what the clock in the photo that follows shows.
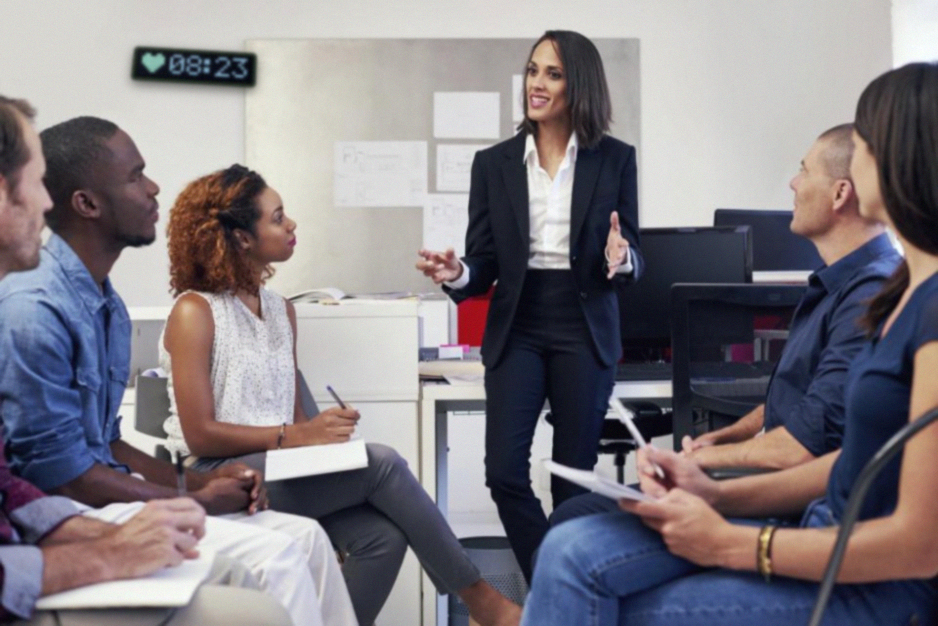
8:23
